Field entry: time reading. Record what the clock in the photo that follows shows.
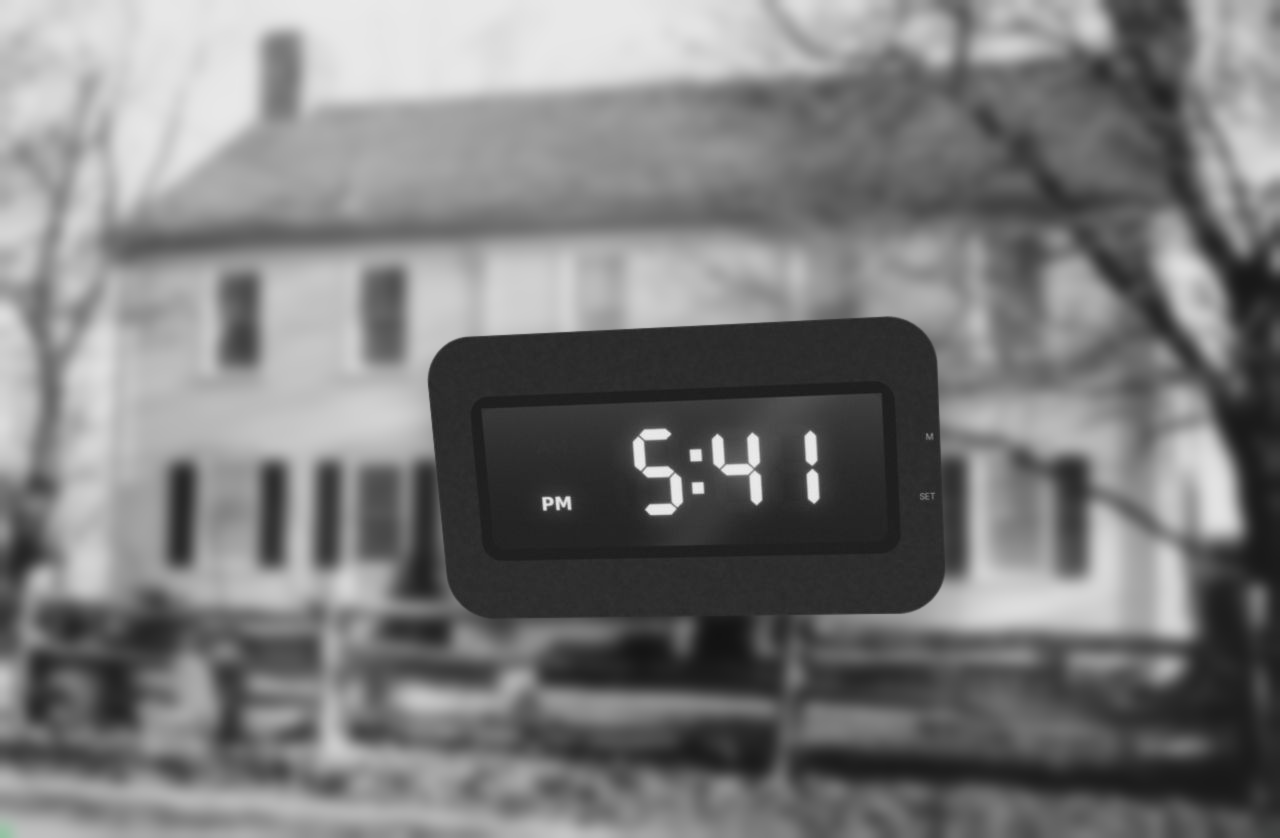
5:41
